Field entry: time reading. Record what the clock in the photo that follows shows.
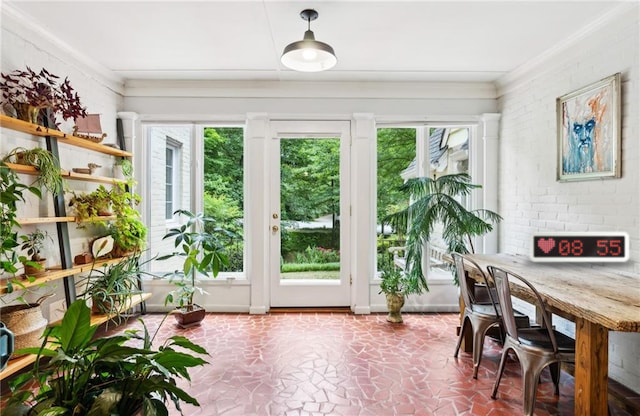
8:55
